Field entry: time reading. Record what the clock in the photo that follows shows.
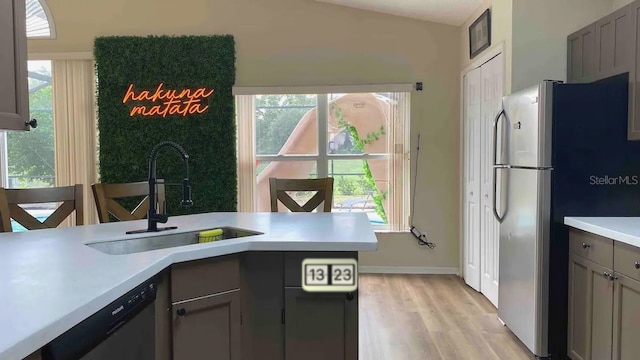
13:23
